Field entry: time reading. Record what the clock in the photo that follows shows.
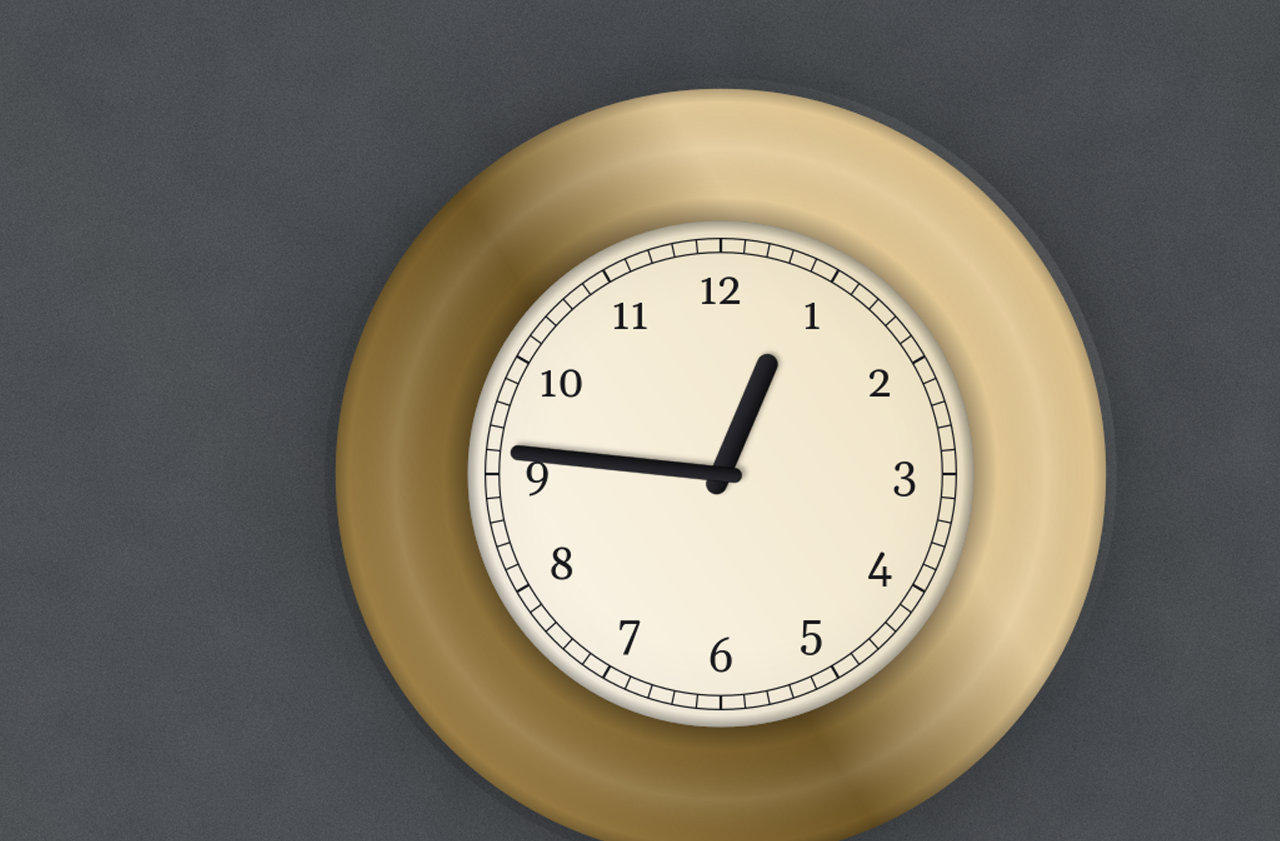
12:46
